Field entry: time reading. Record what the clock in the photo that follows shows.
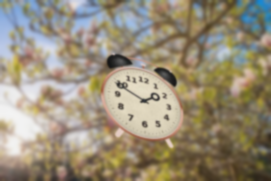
1:49
